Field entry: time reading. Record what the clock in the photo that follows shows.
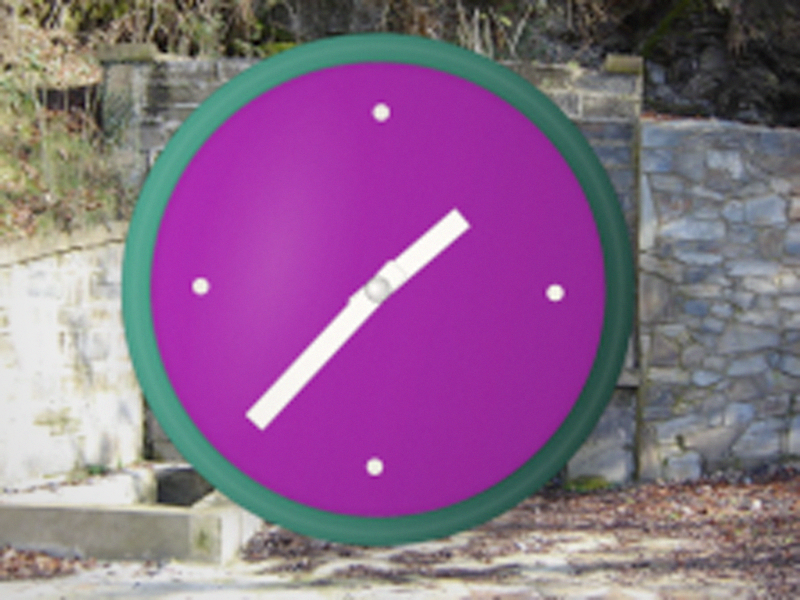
1:37
